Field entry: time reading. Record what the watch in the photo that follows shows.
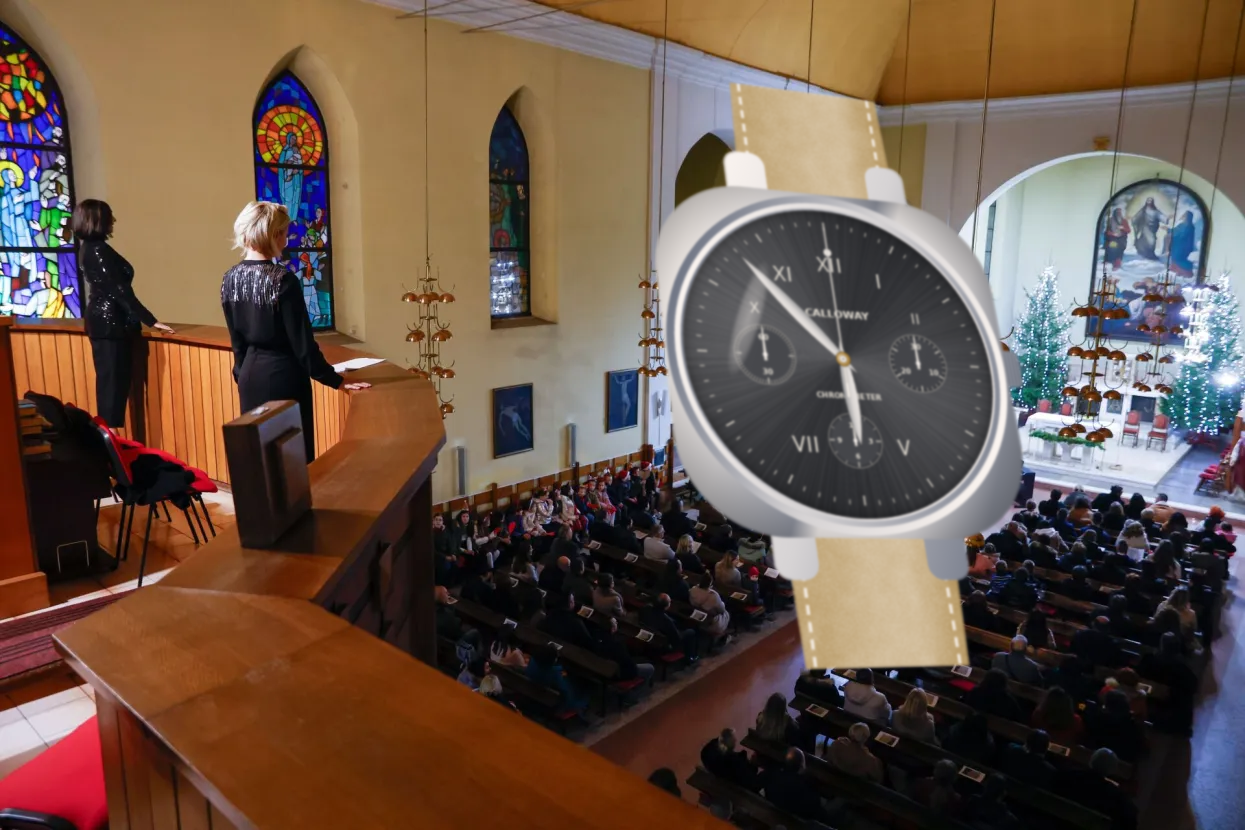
5:53
